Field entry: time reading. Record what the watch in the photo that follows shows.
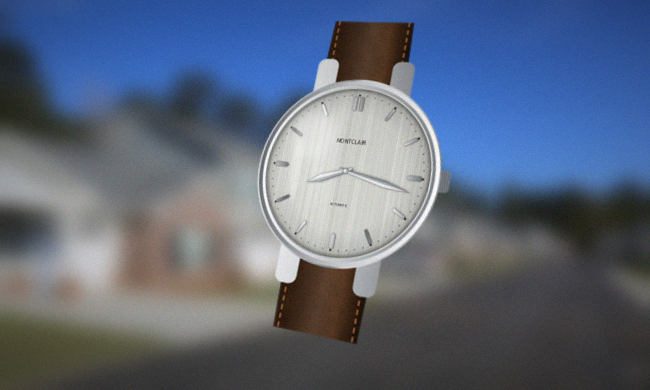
8:17
